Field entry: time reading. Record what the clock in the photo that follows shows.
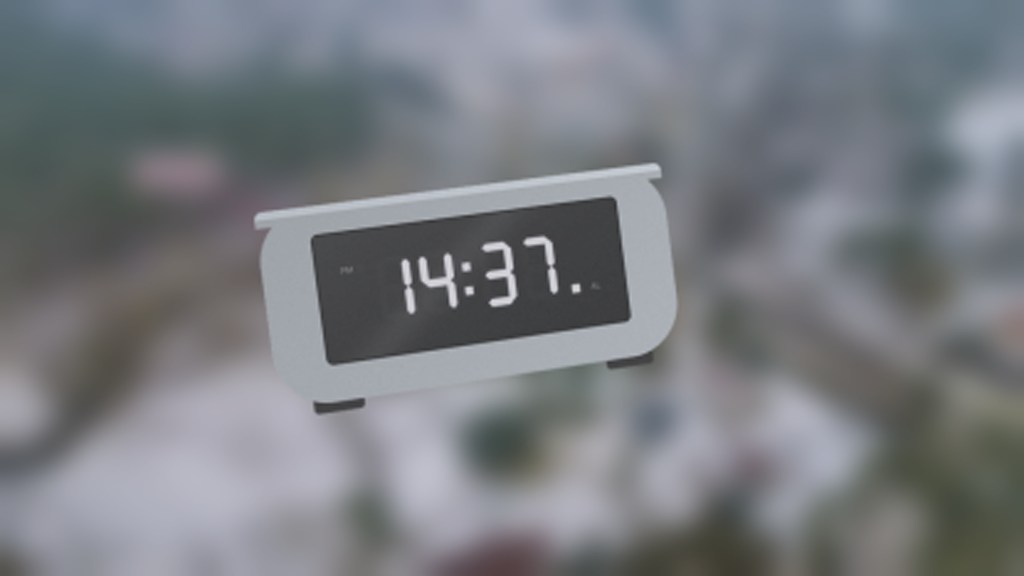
14:37
